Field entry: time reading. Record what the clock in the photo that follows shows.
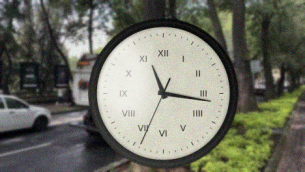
11:16:34
